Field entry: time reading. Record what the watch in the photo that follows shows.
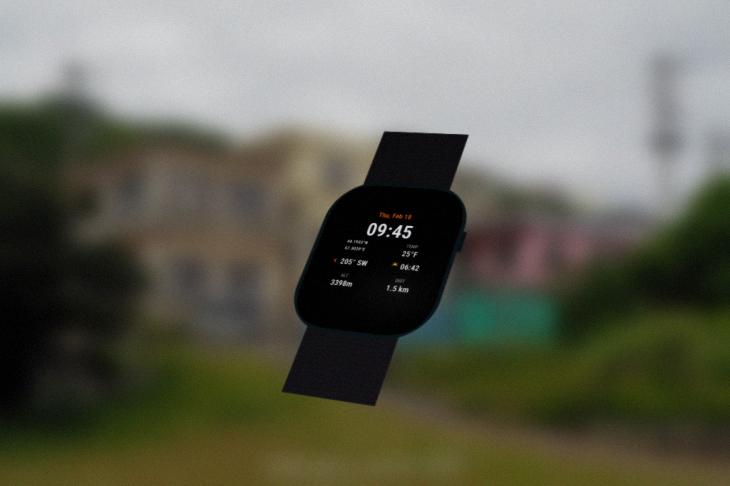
9:45
